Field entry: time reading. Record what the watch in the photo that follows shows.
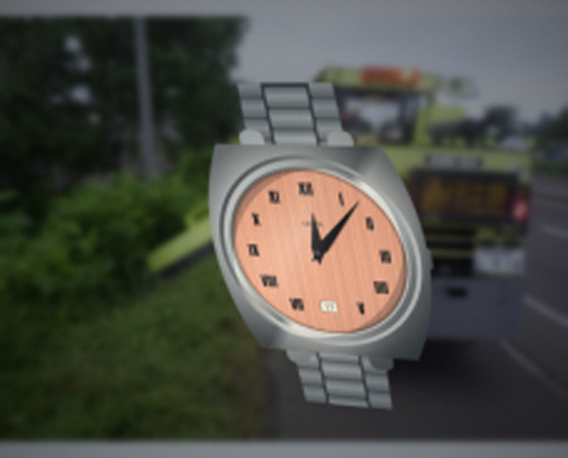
12:07
